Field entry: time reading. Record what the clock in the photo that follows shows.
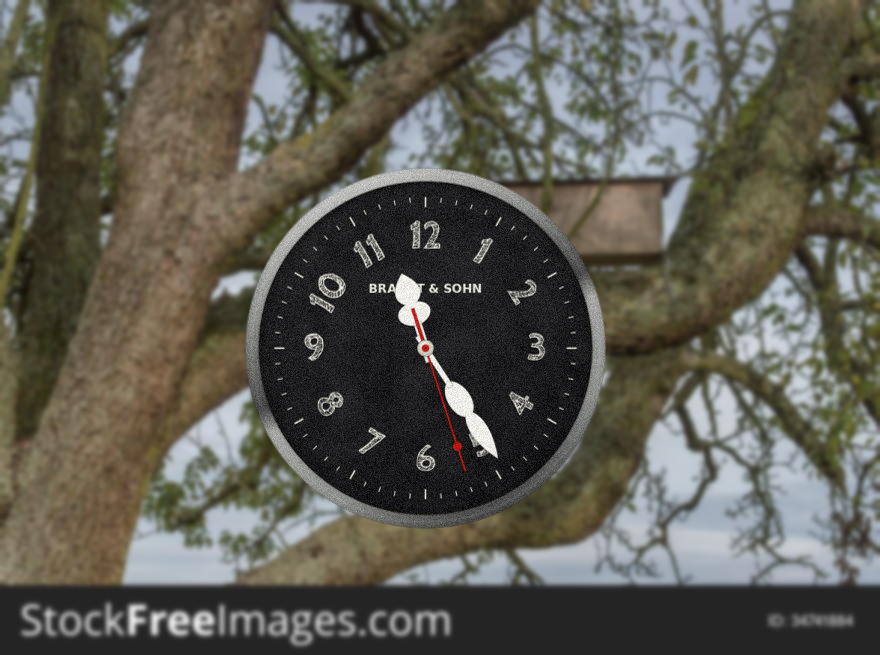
11:24:27
